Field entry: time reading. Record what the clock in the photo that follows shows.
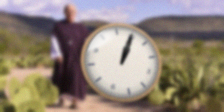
12:00
